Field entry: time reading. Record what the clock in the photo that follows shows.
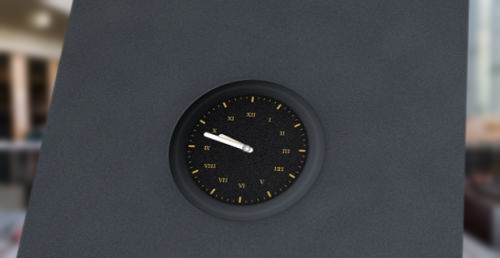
9:48
